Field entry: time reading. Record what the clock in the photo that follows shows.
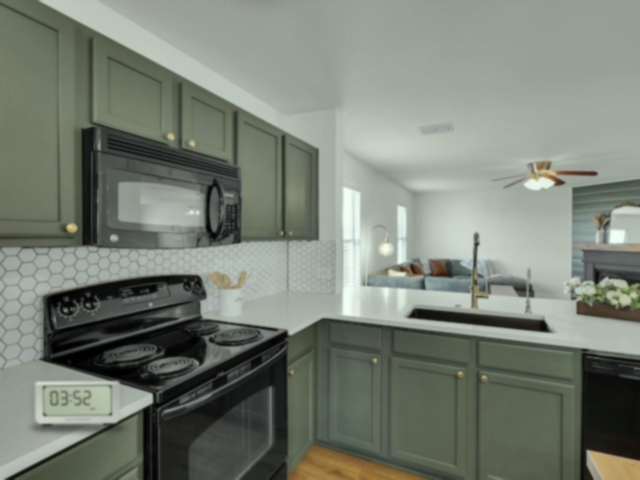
3:52
